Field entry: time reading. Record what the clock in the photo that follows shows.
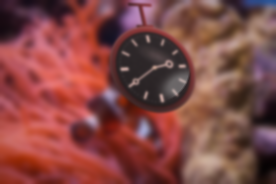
2:40
